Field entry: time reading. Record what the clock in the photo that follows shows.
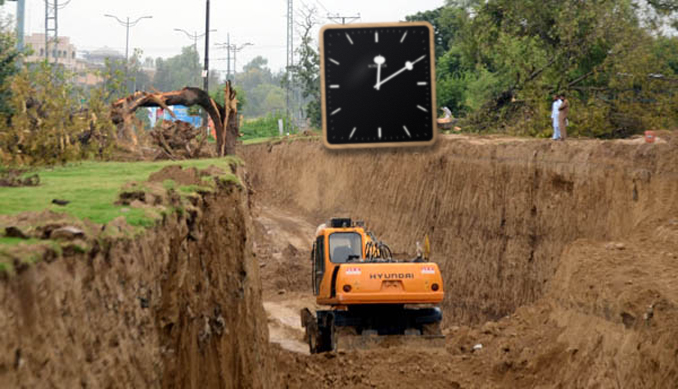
12:10
